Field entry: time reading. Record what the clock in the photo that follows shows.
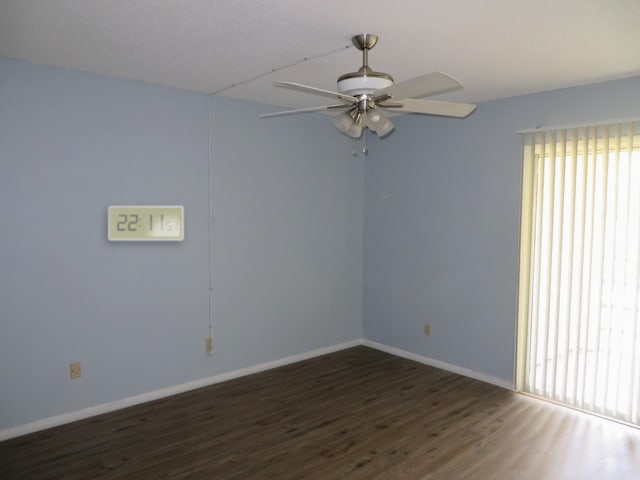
22:11
